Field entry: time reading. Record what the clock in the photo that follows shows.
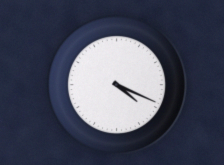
4:19
